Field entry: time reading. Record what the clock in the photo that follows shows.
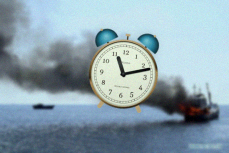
11:12
